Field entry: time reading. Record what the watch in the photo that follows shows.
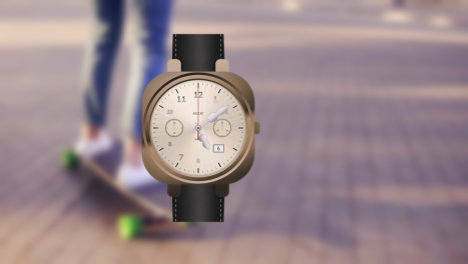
5:09
